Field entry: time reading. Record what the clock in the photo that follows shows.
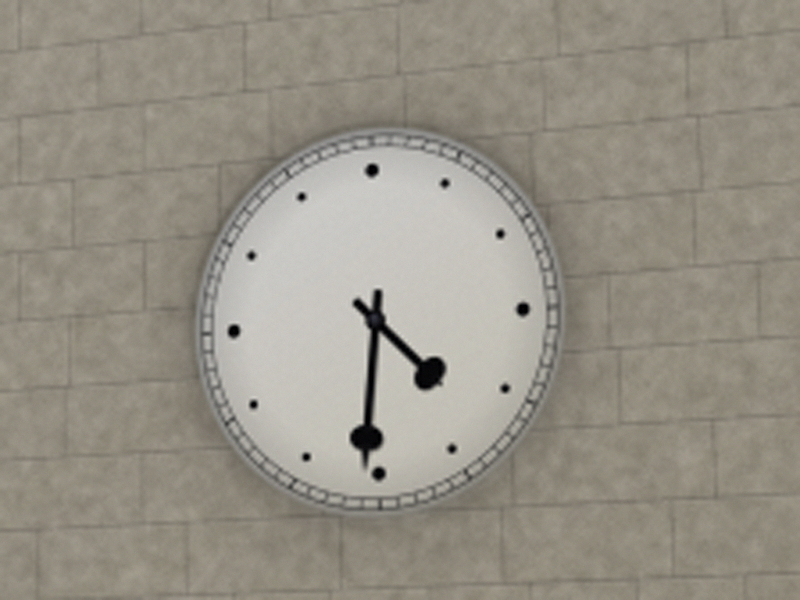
4:31
